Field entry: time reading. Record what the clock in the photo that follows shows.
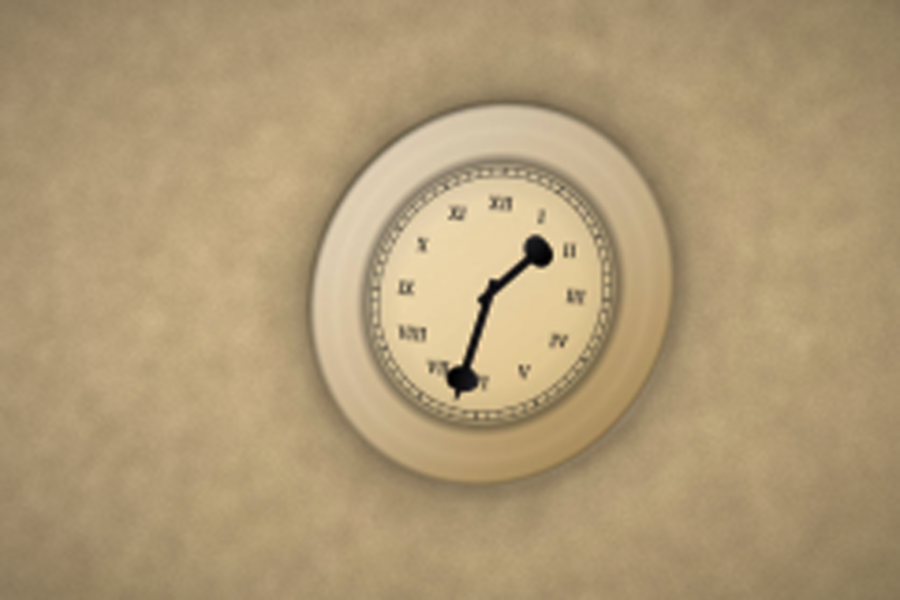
1:32
